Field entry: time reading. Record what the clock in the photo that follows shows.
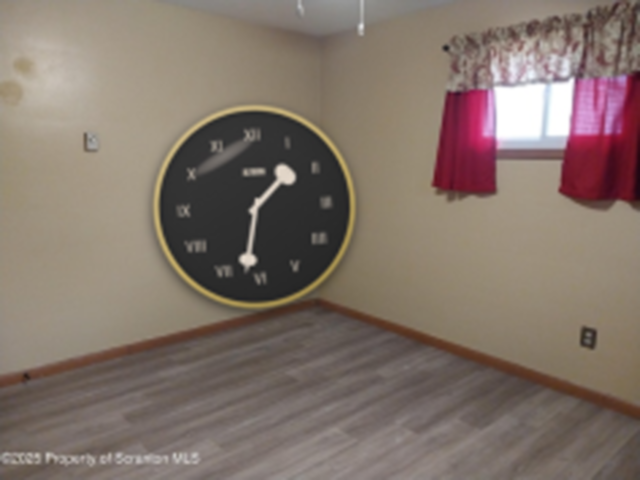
1:32
